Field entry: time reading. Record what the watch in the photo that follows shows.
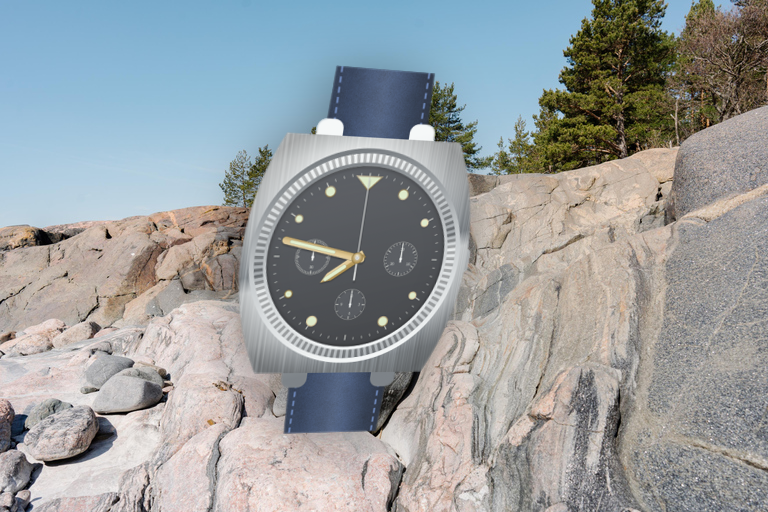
7:47
